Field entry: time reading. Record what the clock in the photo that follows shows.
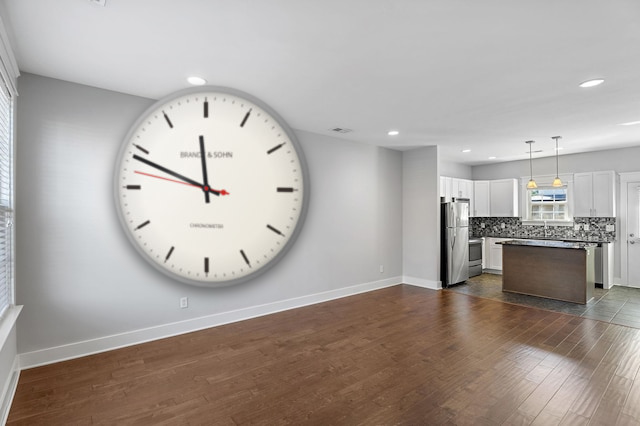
11:48:47
